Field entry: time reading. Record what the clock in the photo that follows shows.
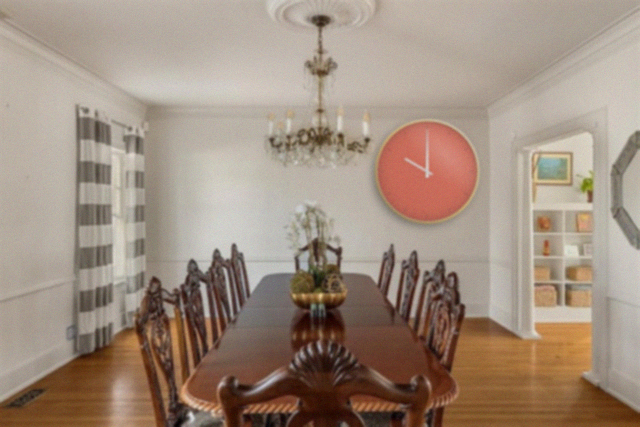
10:00
